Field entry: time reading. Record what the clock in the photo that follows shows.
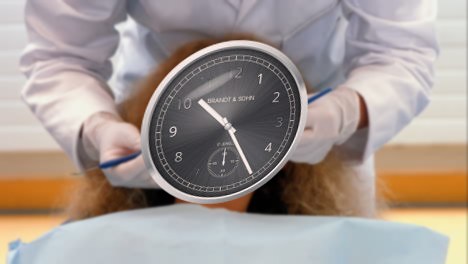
10:25
